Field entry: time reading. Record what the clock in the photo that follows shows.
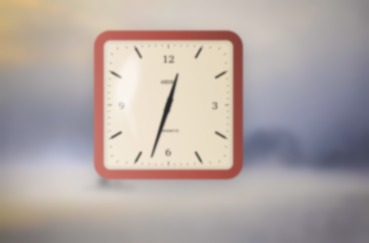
12:33
